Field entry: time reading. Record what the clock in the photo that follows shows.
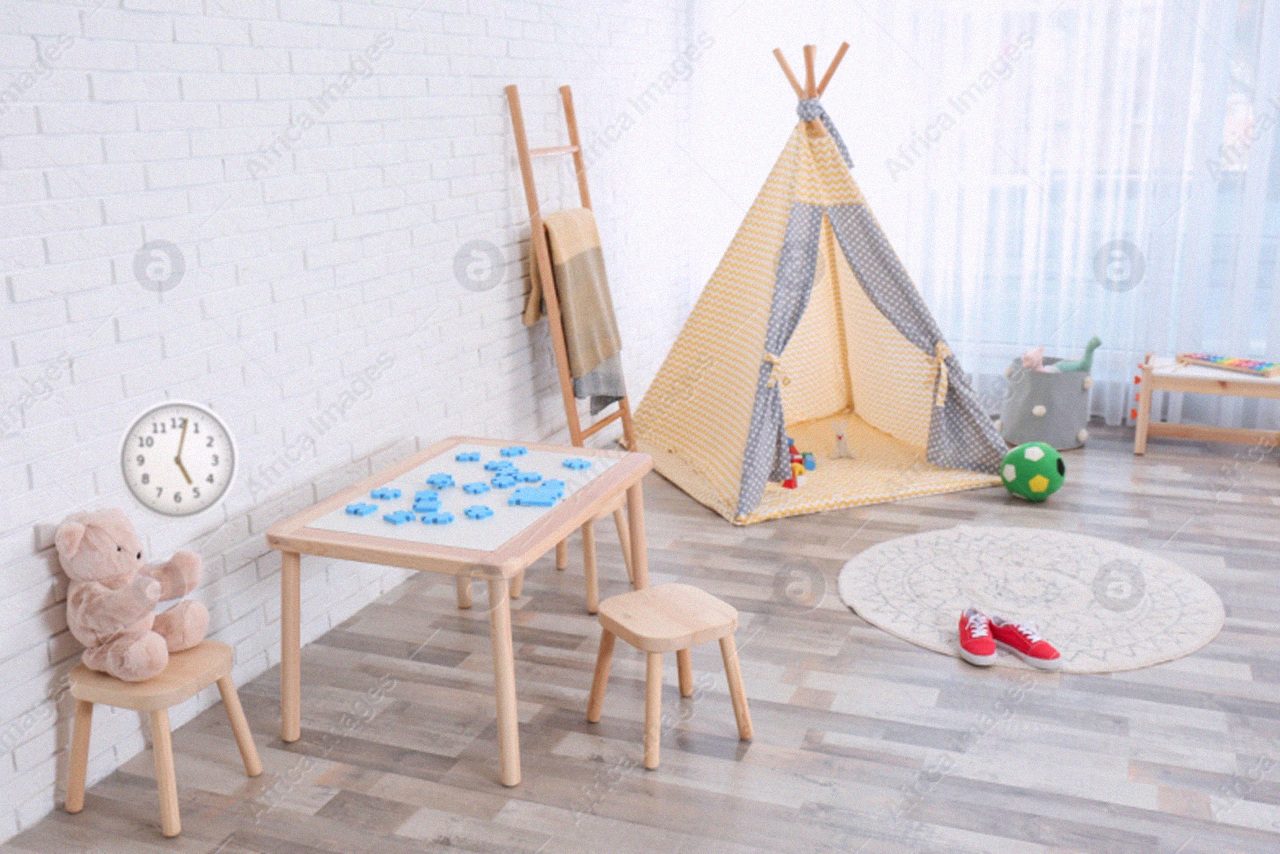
5:02
